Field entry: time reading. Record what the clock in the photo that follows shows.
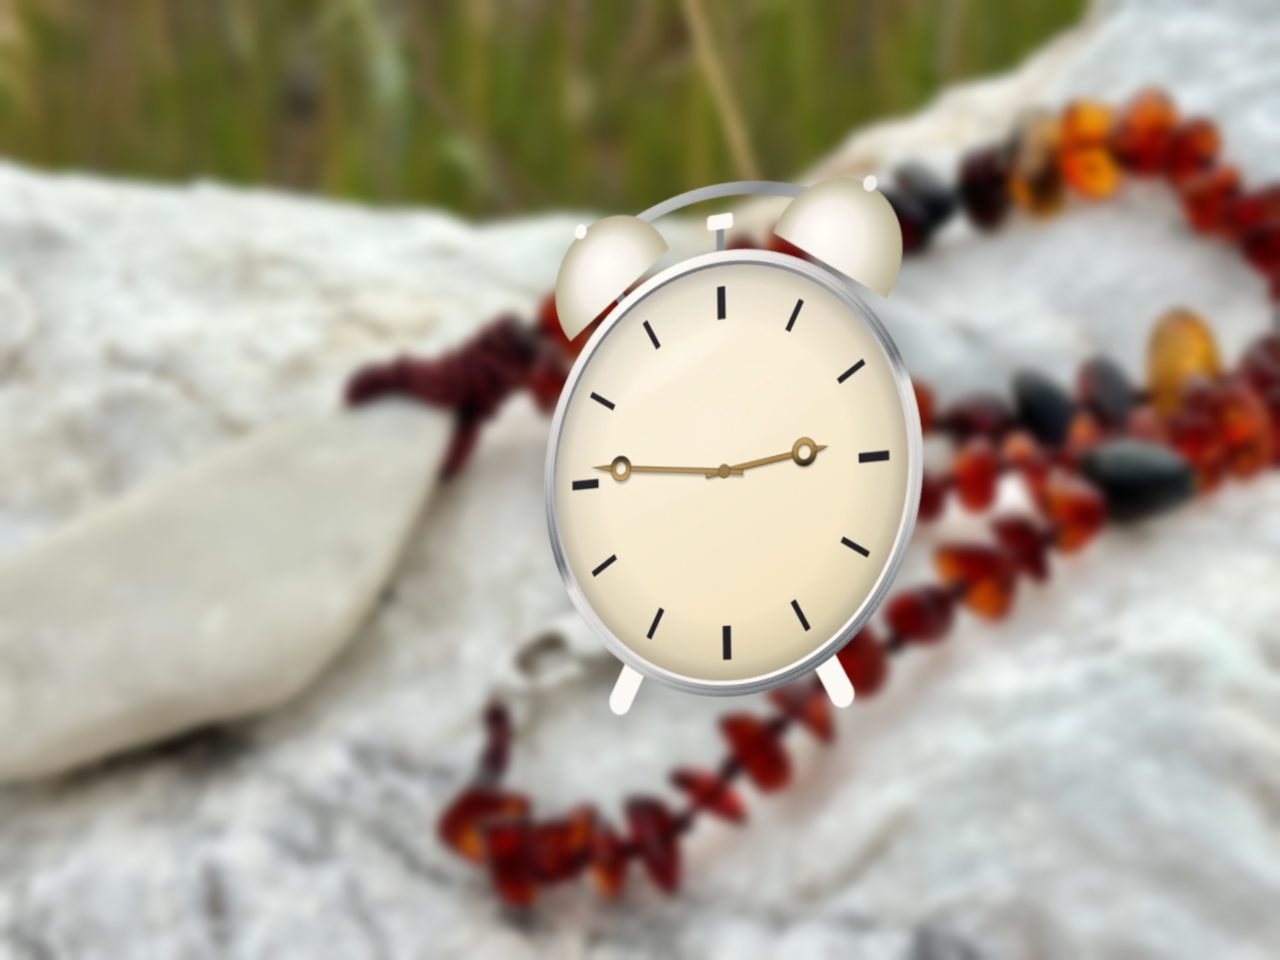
2:46
